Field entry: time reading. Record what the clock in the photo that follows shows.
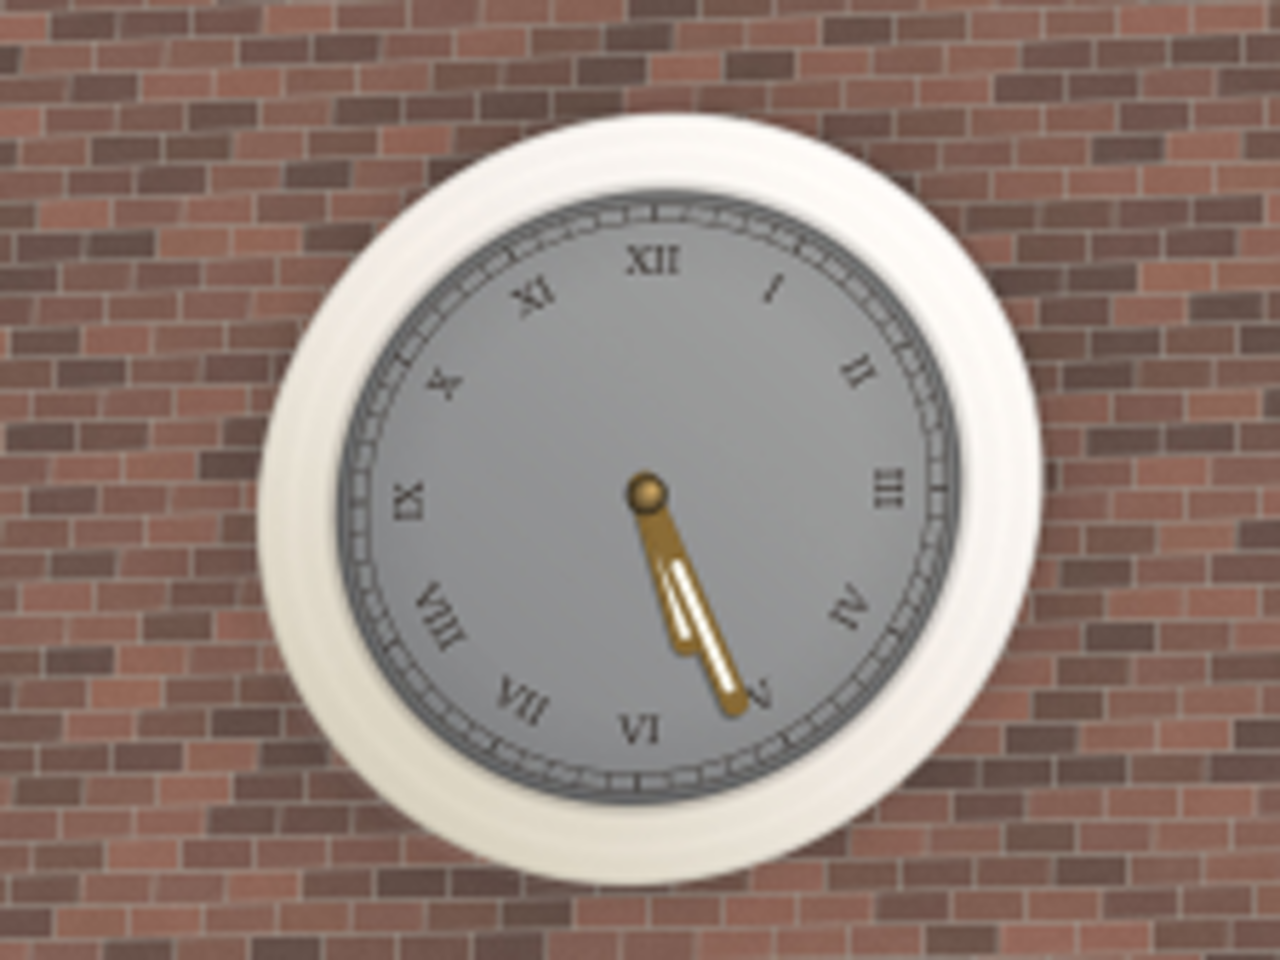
5:26
